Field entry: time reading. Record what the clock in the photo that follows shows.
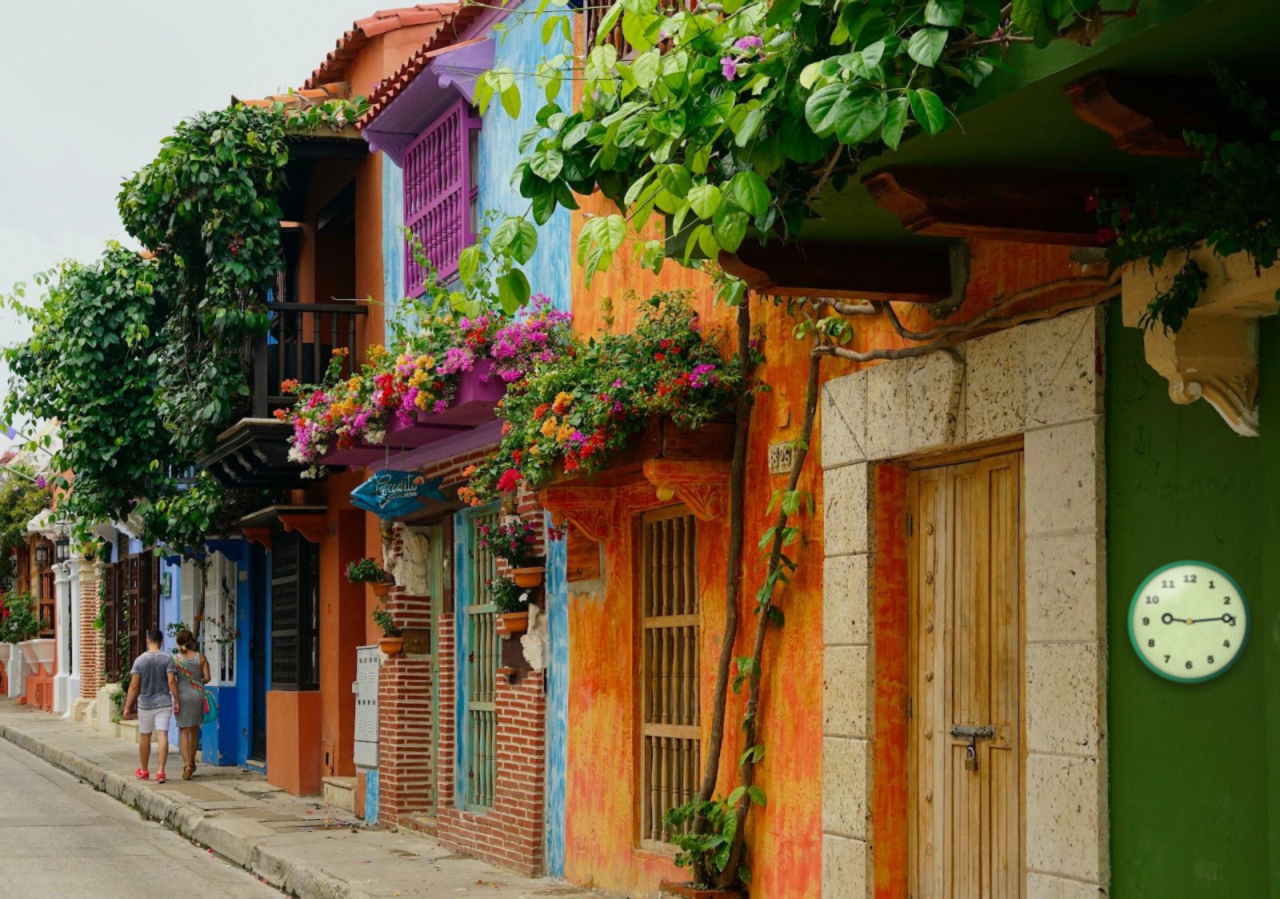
9:14
